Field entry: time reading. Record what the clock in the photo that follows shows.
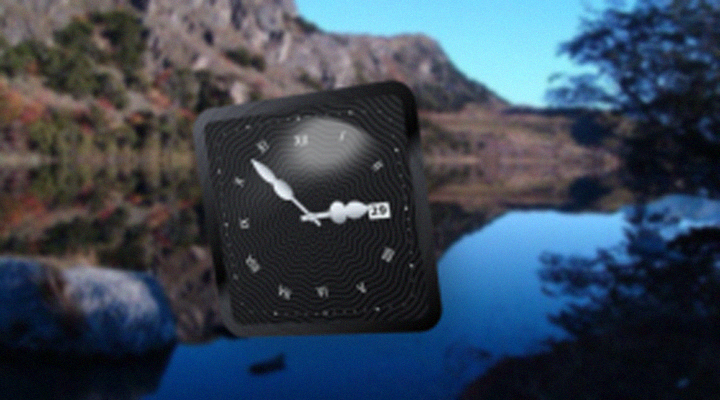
2:53
